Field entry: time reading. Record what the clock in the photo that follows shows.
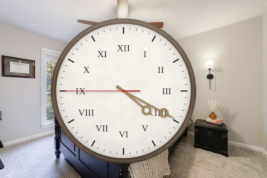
4:19:45
